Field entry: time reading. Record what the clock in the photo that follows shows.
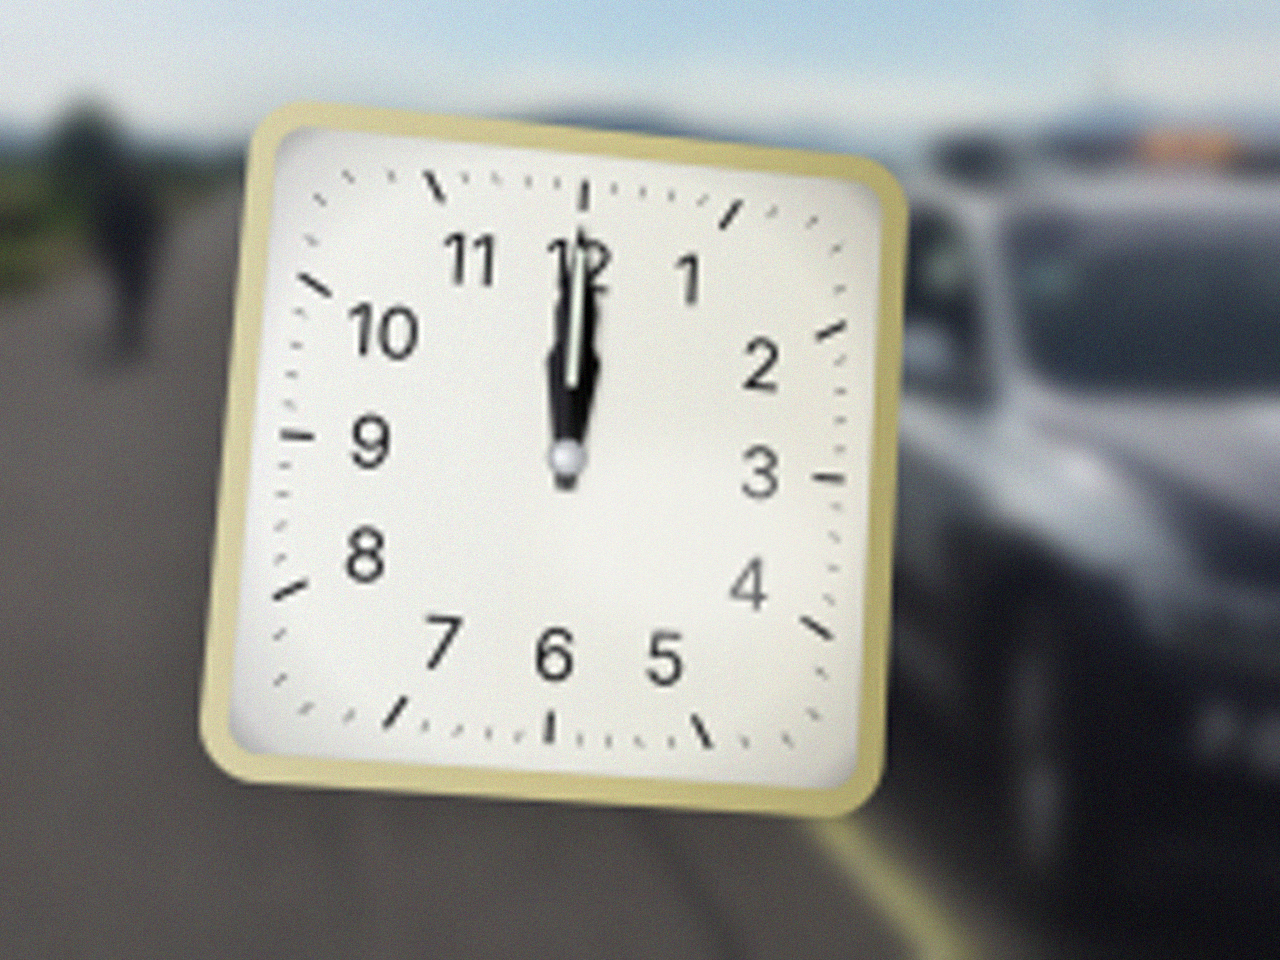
12:00
